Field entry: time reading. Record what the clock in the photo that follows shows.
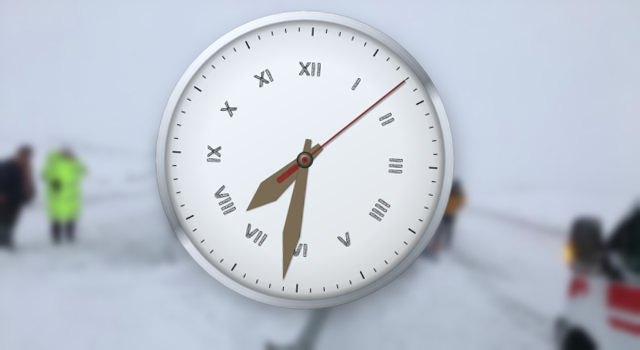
7:31:08
